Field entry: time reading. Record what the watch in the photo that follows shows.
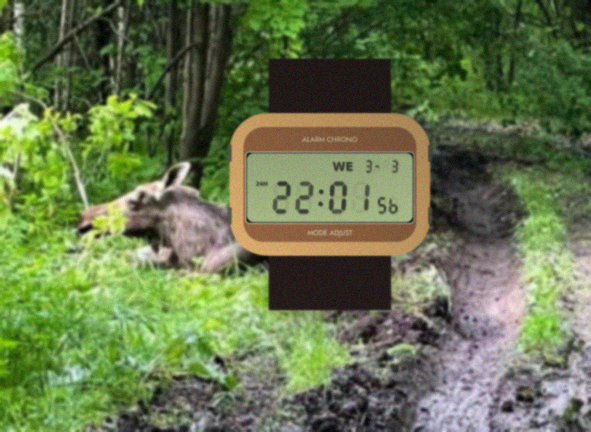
22:01:56
